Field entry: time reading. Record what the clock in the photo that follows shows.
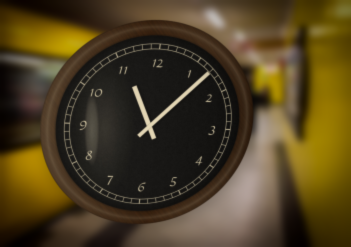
11:07
